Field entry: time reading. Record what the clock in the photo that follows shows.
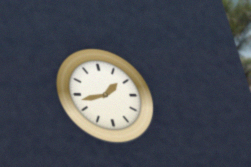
1:43
